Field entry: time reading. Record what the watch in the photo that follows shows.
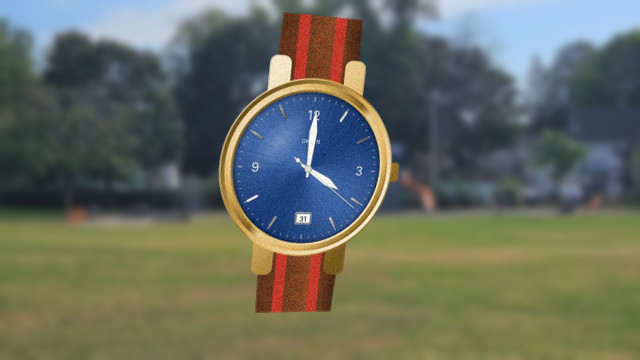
4:00:21
